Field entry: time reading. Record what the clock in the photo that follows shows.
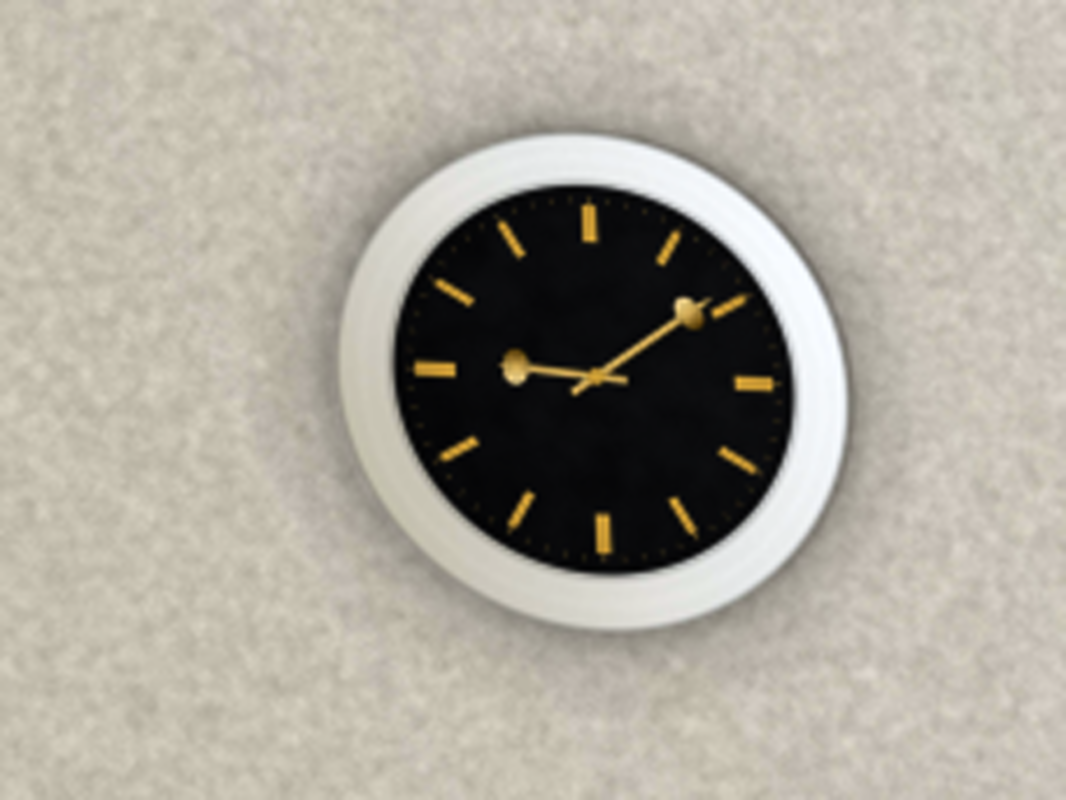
9:09
